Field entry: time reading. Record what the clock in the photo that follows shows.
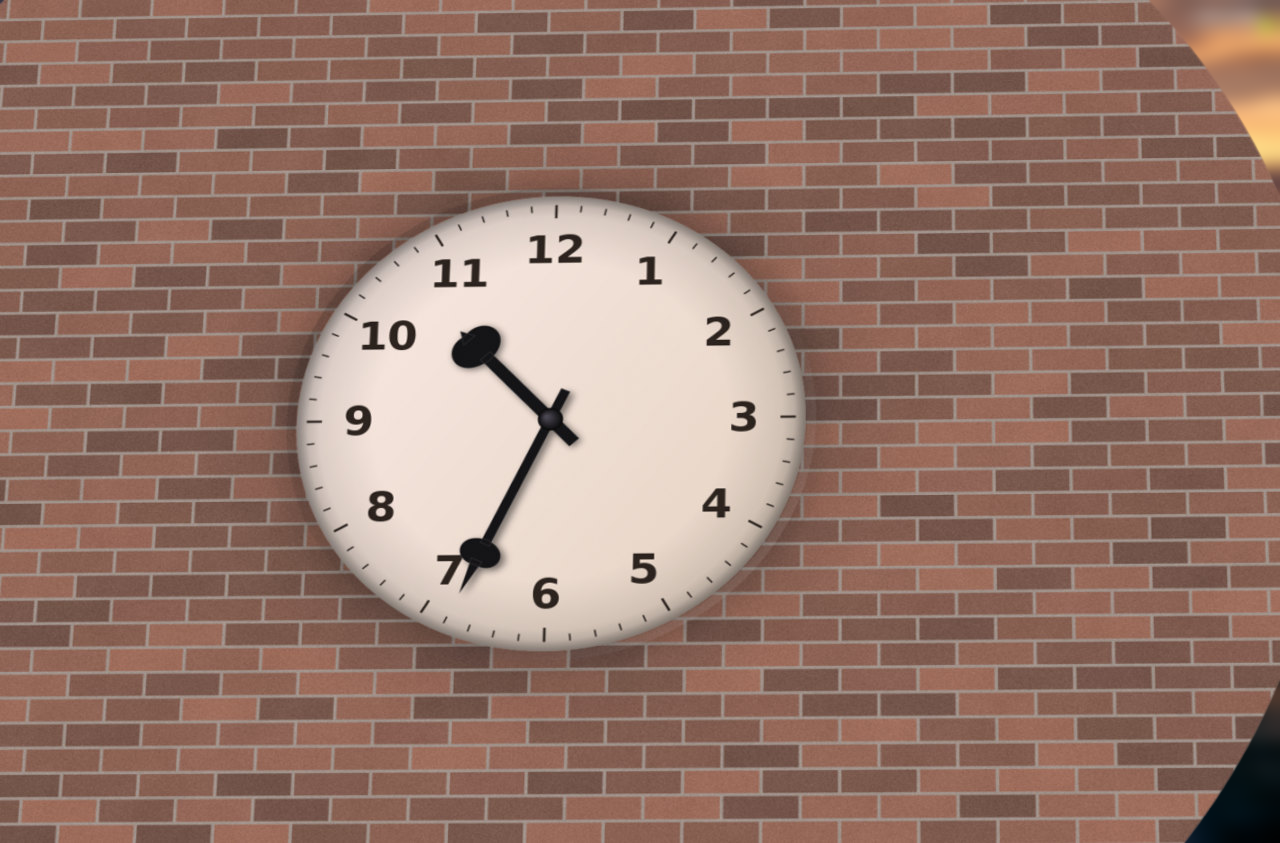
10:34
